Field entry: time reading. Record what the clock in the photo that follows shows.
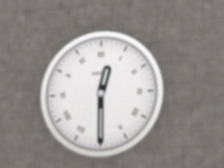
12:30
